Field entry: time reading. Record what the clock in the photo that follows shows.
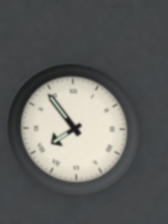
7:54
